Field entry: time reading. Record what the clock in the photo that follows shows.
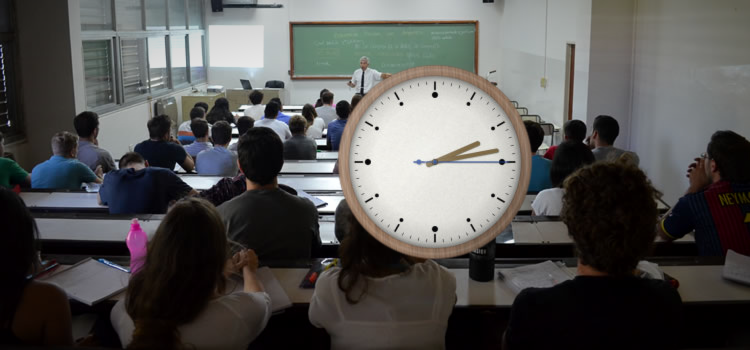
2:13:15
